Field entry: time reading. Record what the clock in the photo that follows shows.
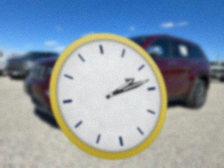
2:13
